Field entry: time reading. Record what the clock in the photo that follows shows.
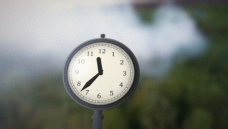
11:37
